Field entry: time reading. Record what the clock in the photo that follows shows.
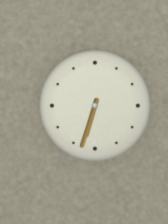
6:33
